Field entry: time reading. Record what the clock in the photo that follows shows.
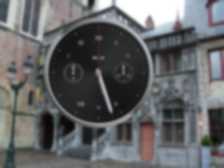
5:27
